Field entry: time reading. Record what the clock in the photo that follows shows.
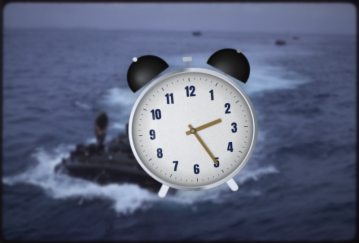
2:25
